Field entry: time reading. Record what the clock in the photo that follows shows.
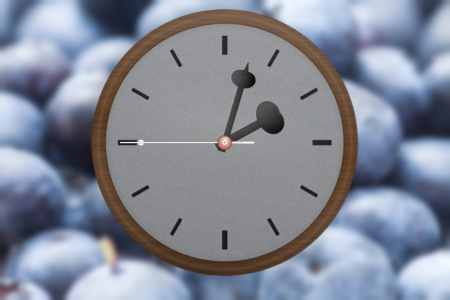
2:02:45
